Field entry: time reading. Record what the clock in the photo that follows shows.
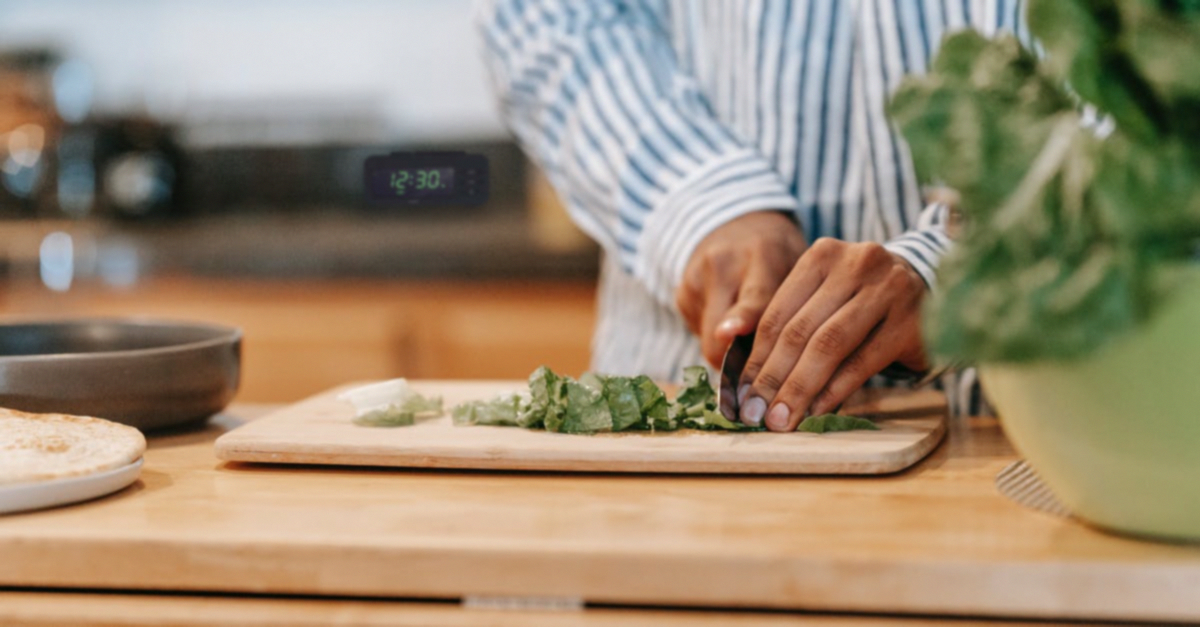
12:30
